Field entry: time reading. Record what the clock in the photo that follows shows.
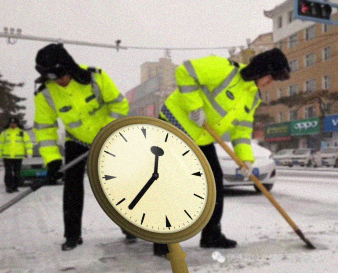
12:38
